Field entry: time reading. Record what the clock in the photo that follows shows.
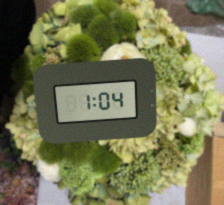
1:04
